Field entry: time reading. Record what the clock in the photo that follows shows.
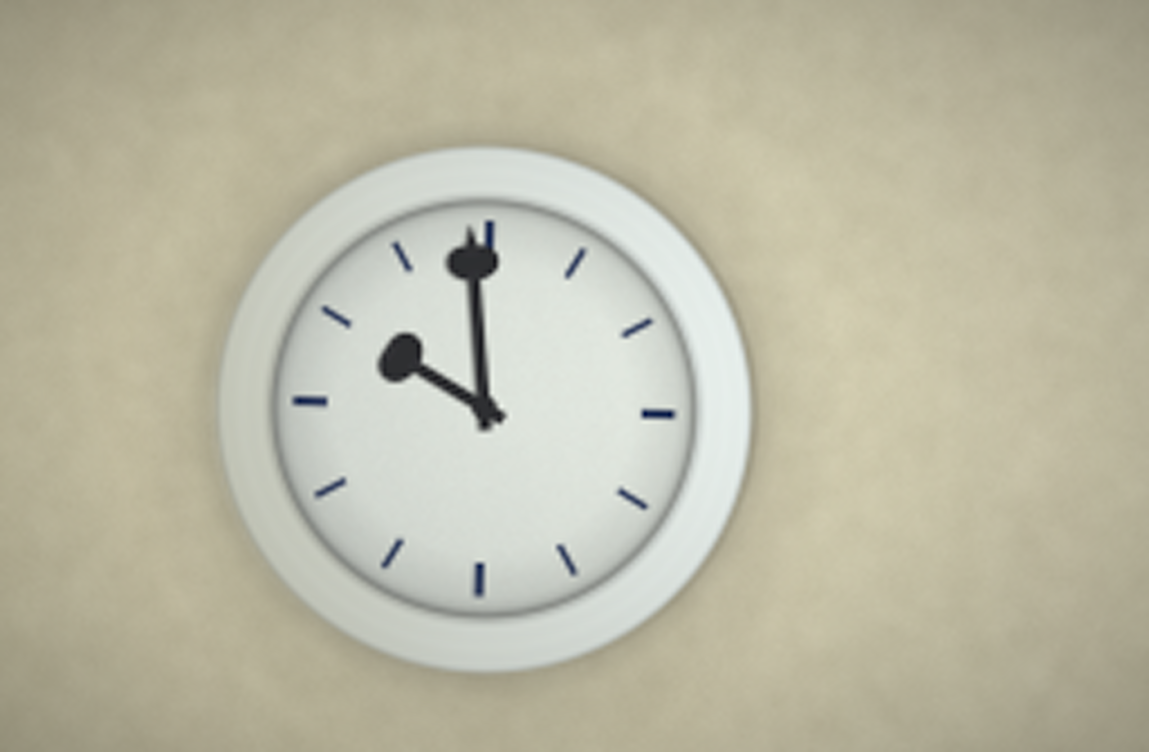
9:59
